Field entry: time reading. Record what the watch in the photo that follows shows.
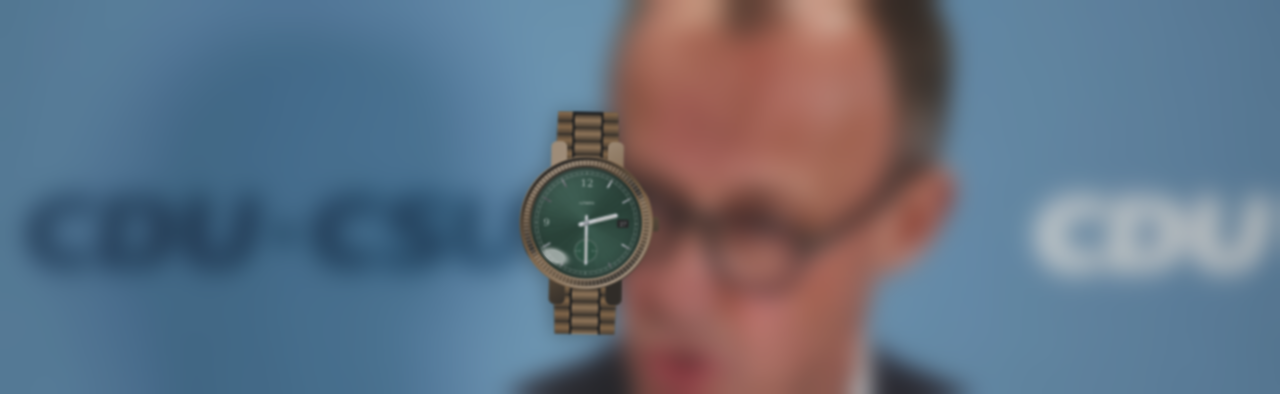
2:30
